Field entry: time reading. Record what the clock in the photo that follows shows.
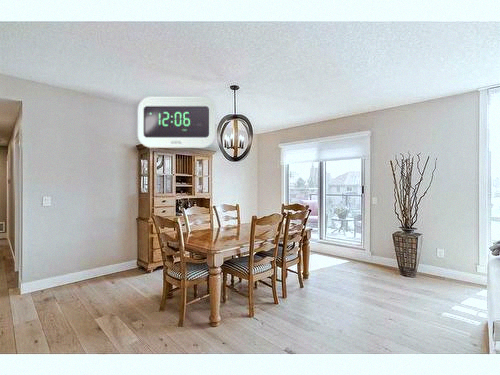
12:06
